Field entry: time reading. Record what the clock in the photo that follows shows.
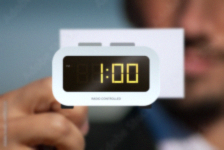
1:00
